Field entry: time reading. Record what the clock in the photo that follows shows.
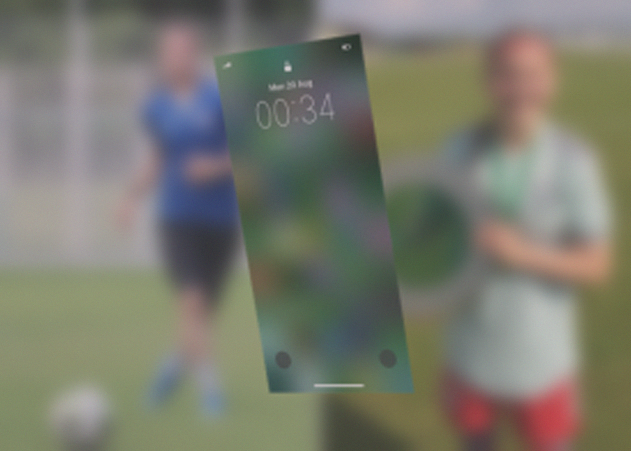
0:34
